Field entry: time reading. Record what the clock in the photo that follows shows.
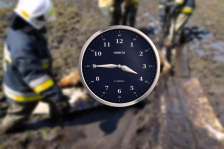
3:45
